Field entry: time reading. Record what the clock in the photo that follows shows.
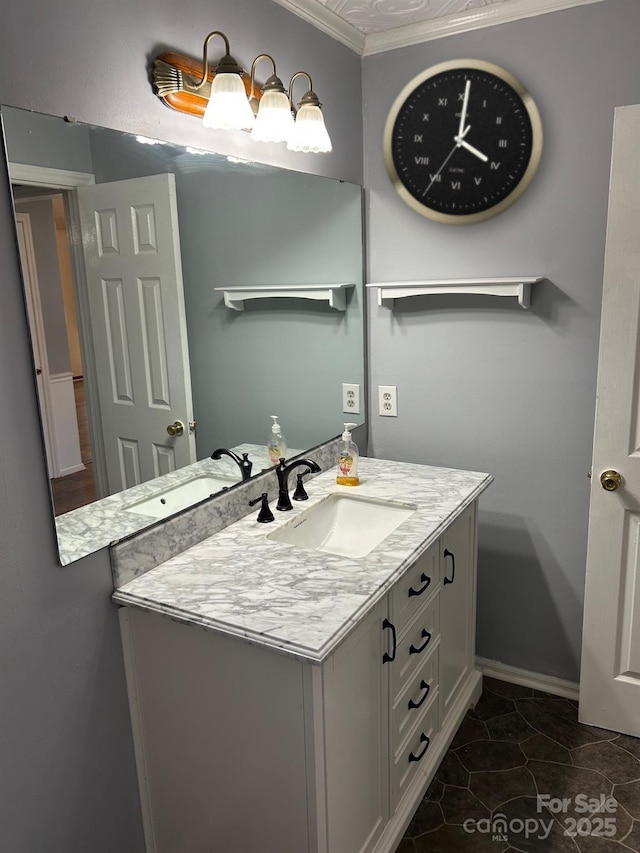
4:00:35
